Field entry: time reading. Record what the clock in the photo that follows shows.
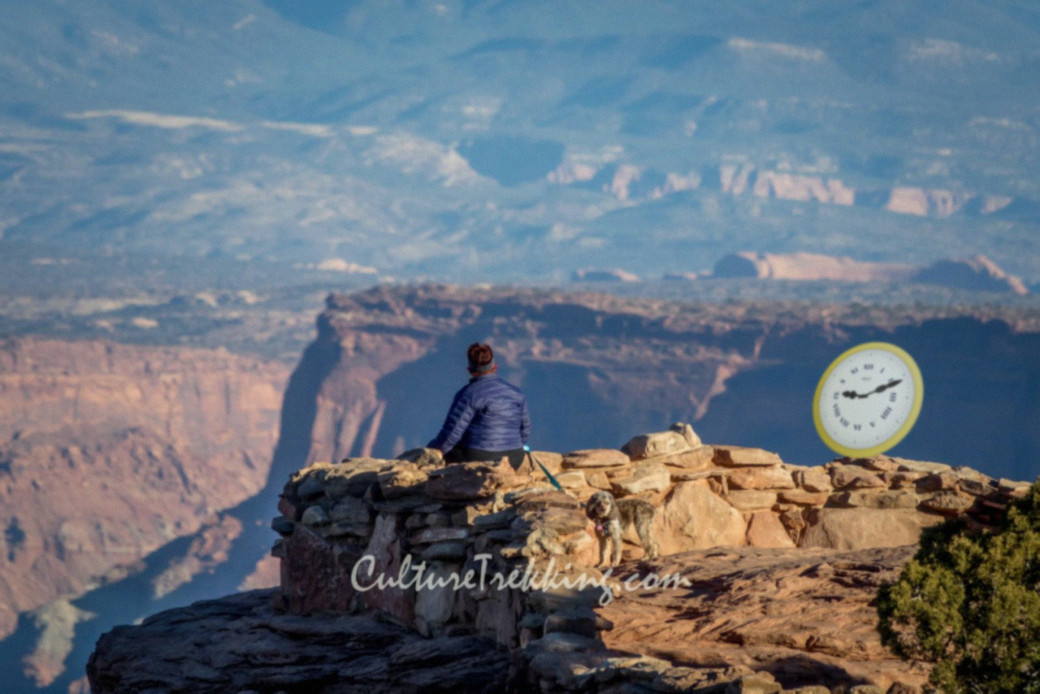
9:11
